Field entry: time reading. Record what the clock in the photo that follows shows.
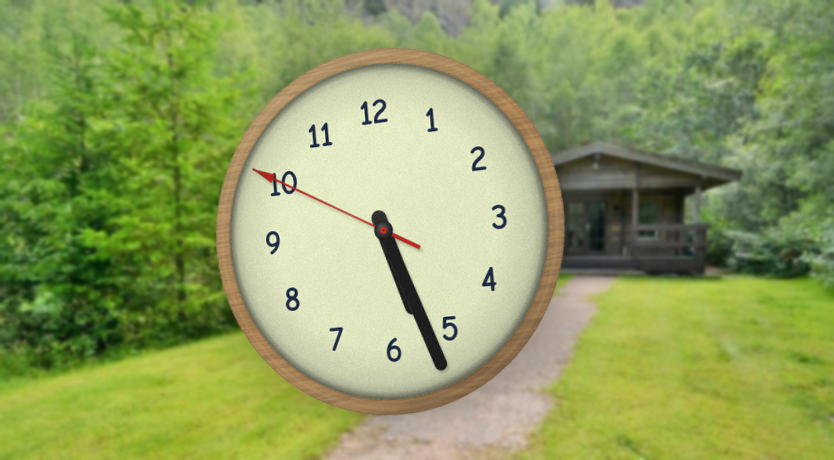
5:26:50
